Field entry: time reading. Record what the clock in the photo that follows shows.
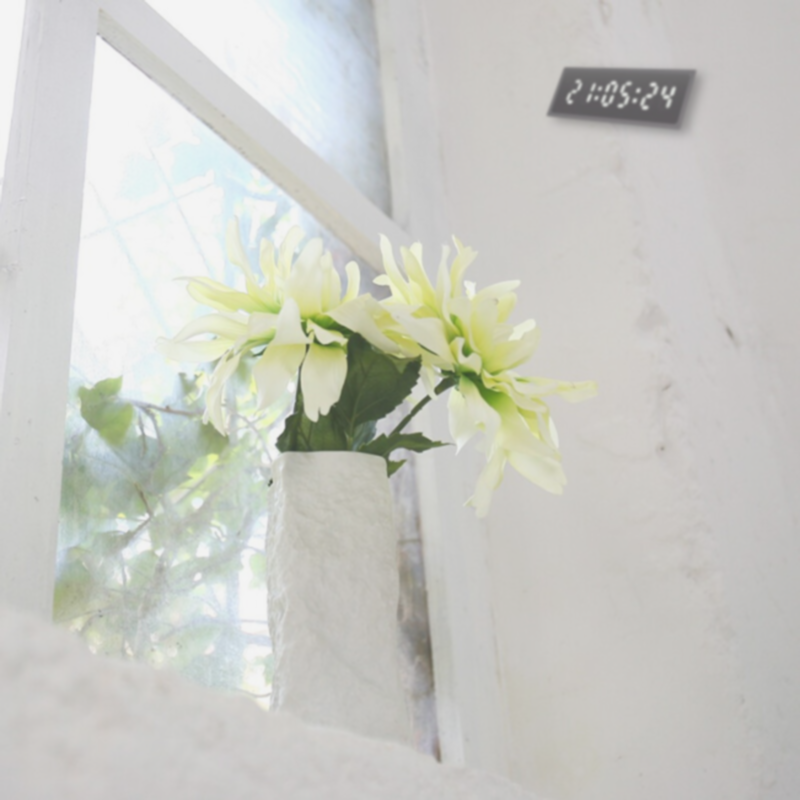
21:05:24
